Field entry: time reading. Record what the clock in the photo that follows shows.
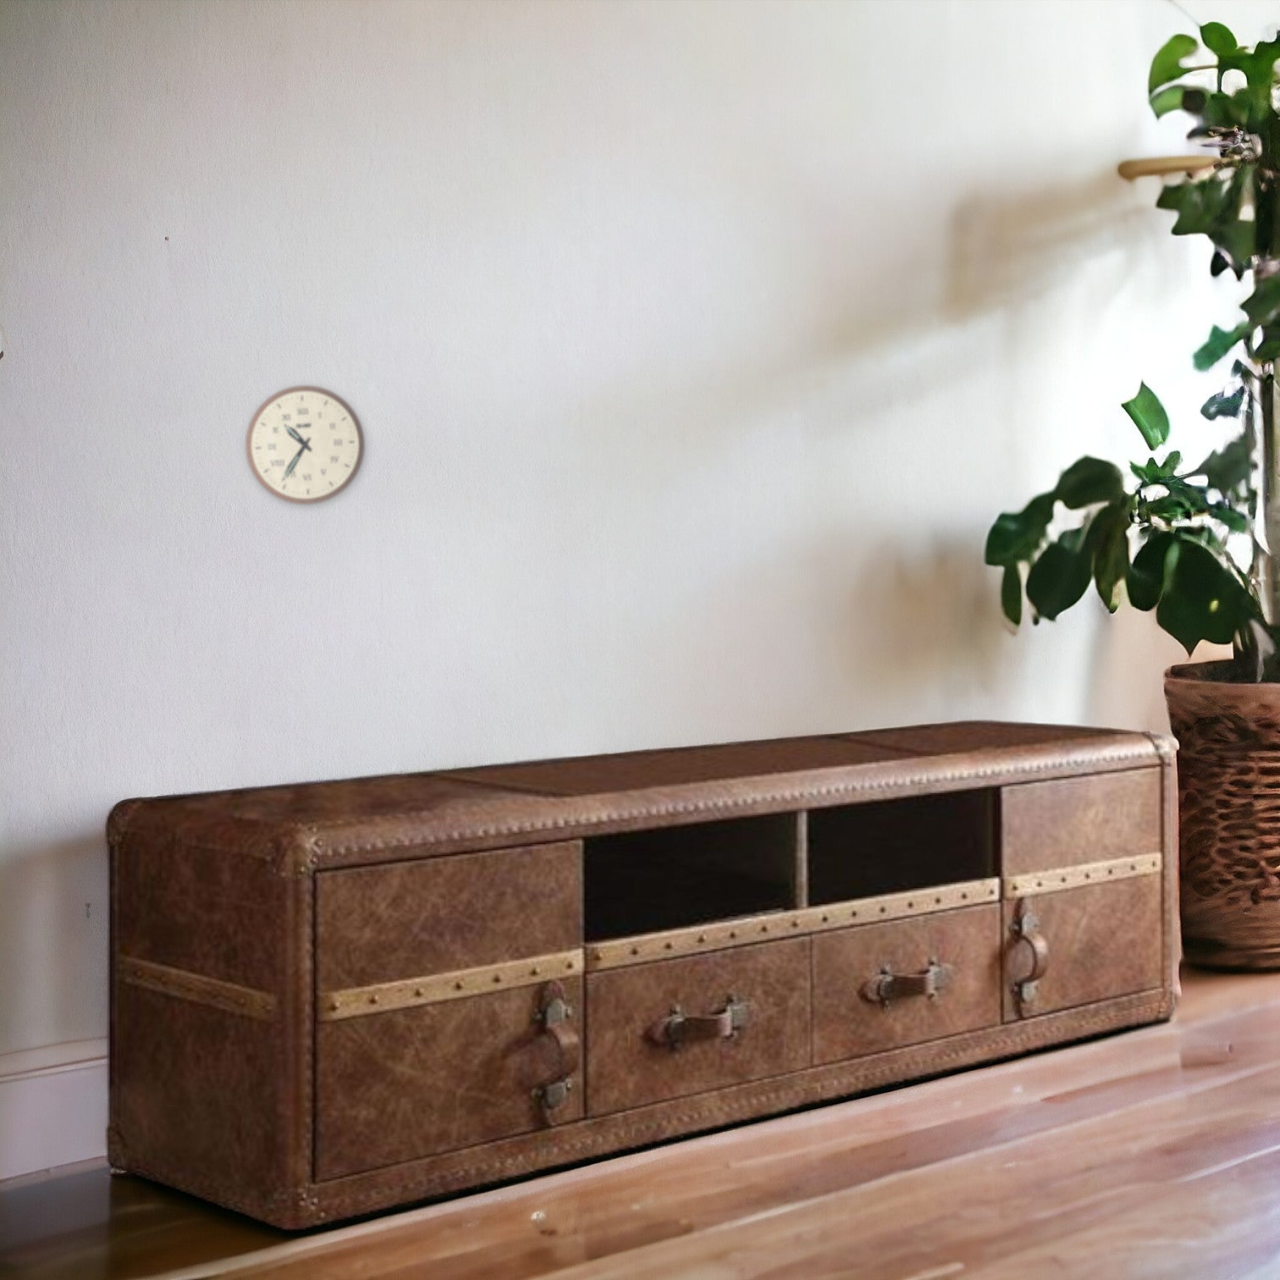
10:36
